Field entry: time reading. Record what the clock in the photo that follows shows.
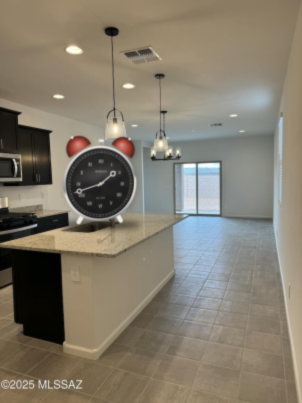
1:42
